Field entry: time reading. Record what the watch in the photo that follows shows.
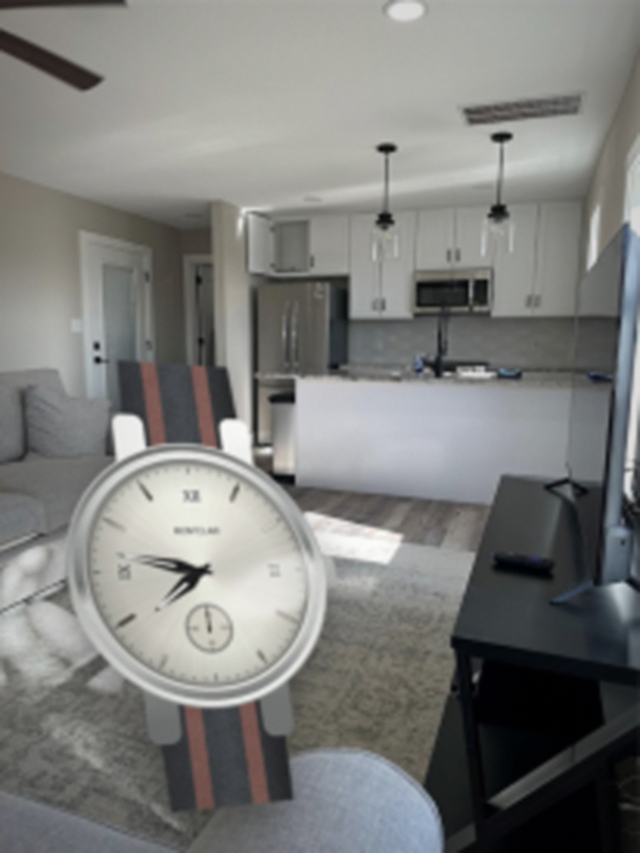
7:47
